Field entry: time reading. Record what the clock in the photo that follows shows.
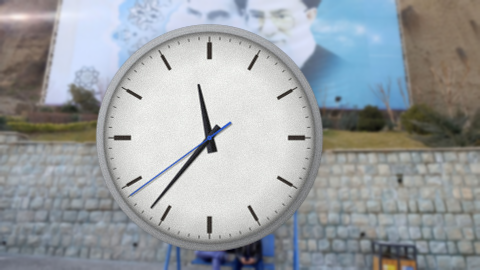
11:36:39
